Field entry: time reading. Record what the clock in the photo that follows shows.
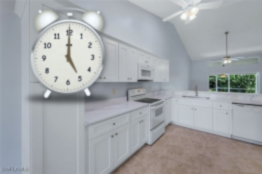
5:00
